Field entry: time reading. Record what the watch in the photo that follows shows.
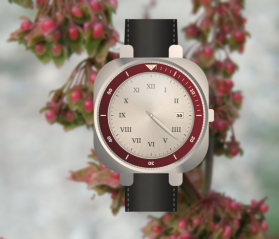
4:22
